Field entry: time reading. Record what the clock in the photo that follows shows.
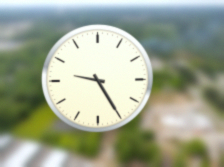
9:25
